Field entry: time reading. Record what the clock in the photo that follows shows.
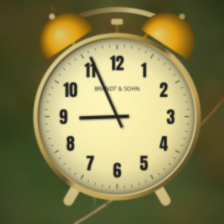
8:56
